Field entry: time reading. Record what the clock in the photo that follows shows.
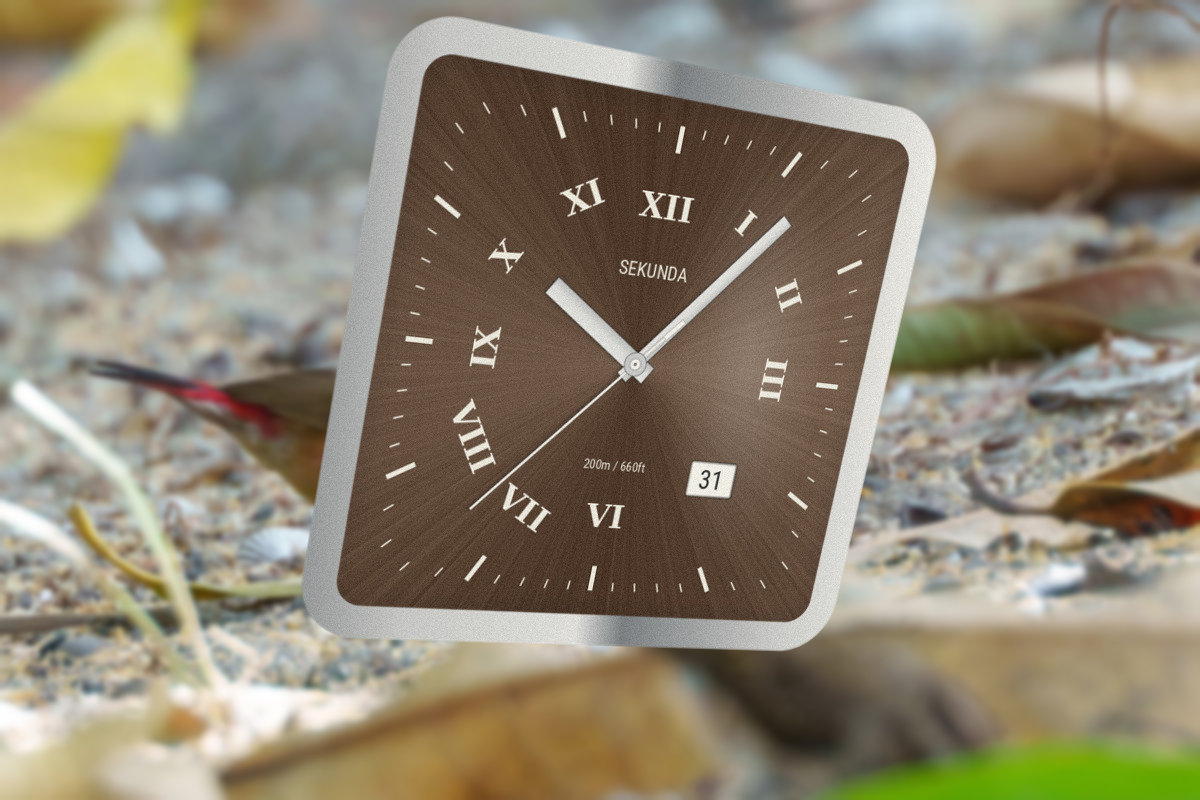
10:06:37
